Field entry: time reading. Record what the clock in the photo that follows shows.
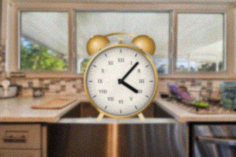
4:07
